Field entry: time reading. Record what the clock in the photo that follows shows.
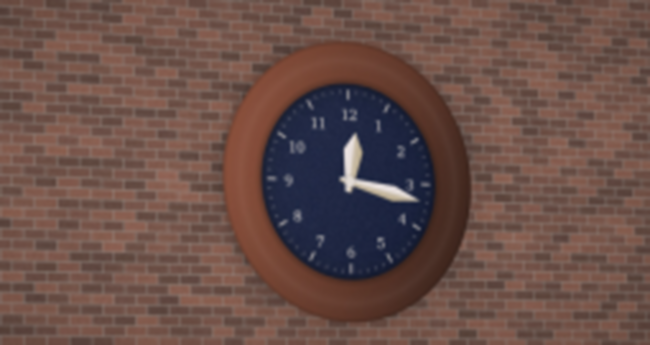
12:17
